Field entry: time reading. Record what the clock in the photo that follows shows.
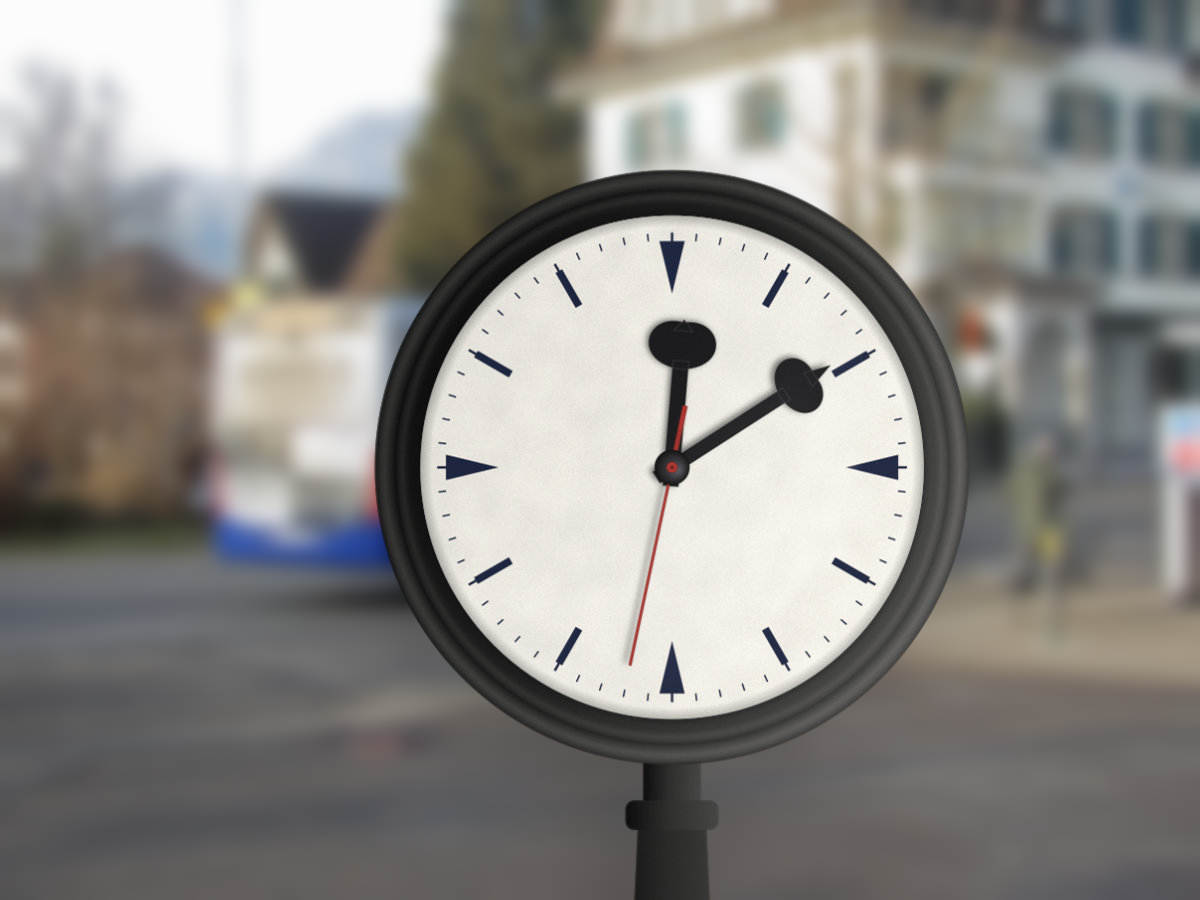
12:09:32
